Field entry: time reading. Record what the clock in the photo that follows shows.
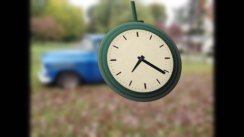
7:21
